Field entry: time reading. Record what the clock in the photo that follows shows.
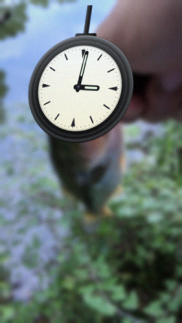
3:01
